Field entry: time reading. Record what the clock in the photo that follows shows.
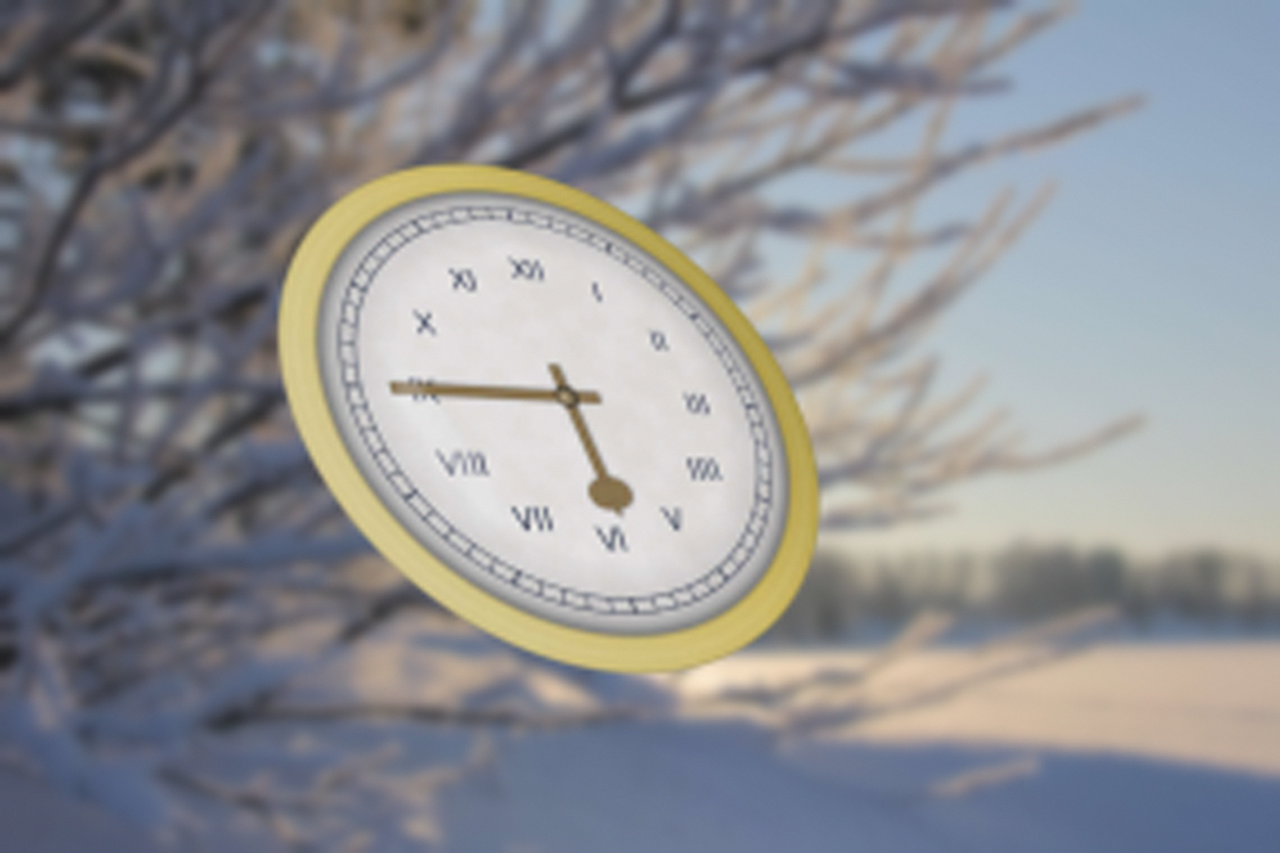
5:45
